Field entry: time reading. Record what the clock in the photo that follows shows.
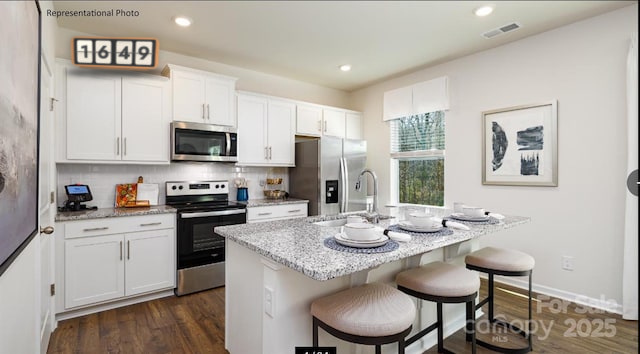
16:49
